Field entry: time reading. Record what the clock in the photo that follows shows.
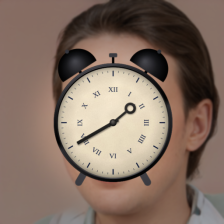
1:40
